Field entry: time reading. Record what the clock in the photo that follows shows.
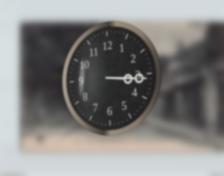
3:16
